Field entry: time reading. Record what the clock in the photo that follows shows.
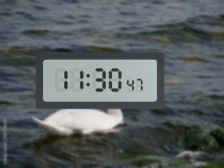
11:30:47
